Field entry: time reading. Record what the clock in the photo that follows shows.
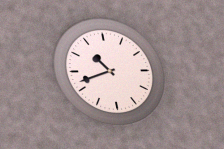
10:42
